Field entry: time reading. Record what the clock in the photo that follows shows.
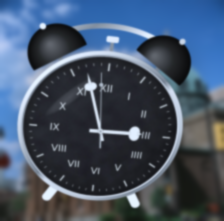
2:56:59
